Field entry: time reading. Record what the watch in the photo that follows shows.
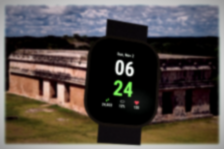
6:24
